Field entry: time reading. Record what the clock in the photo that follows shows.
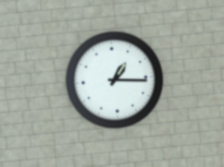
1:16
